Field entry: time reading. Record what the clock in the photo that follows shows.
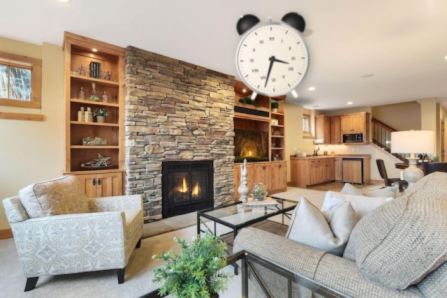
3:33
